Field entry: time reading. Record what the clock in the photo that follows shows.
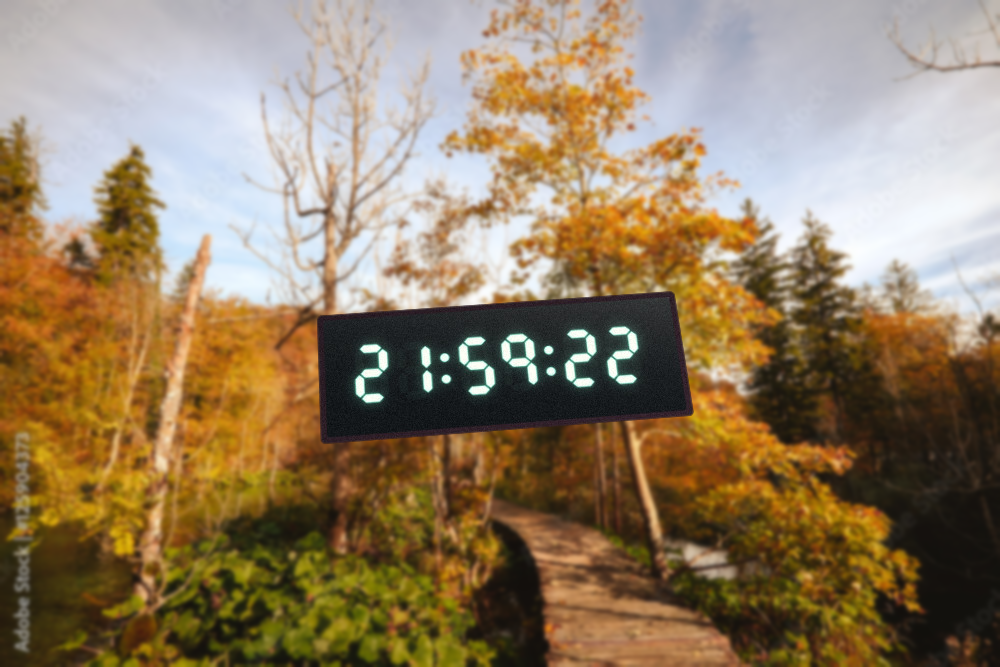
21:59:22
